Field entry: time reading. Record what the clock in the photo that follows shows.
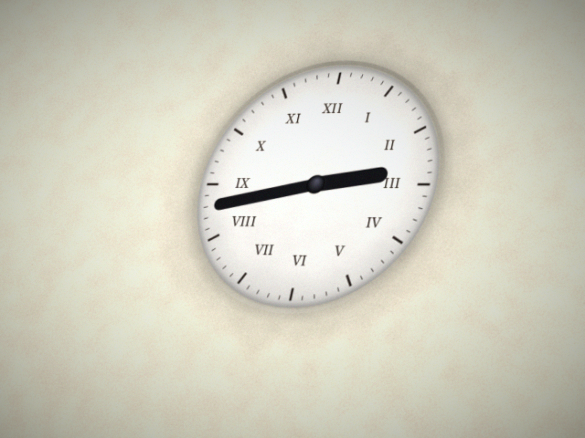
2:43
